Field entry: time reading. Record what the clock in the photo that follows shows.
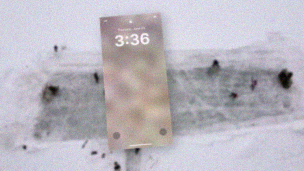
3:36
